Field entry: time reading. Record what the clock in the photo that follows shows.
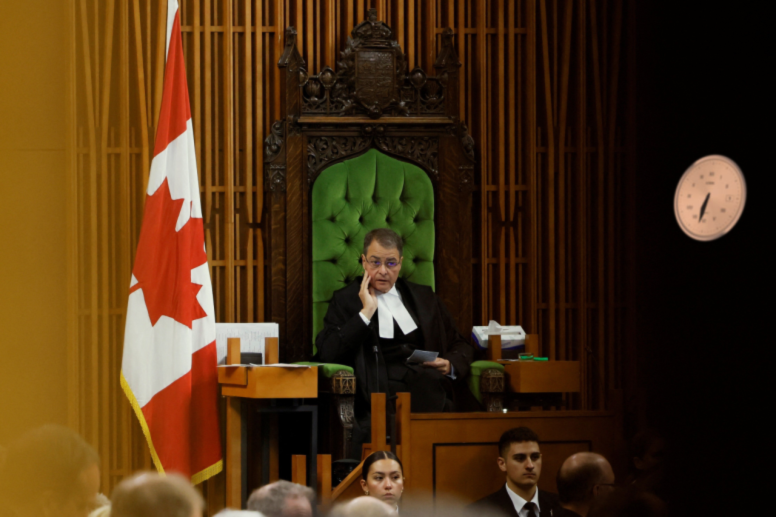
6:32
